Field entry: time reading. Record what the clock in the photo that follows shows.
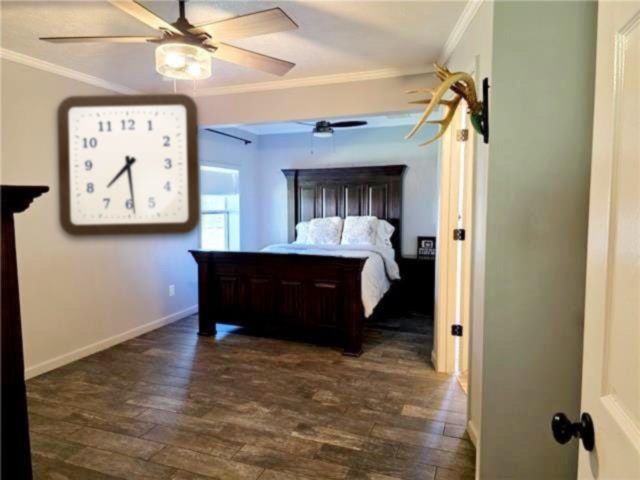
7:29
